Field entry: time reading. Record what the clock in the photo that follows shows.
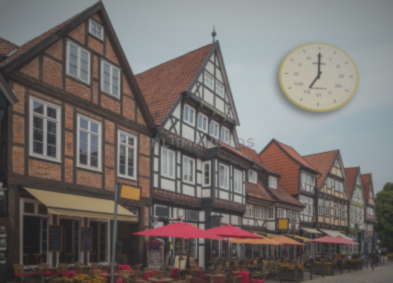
7:00
